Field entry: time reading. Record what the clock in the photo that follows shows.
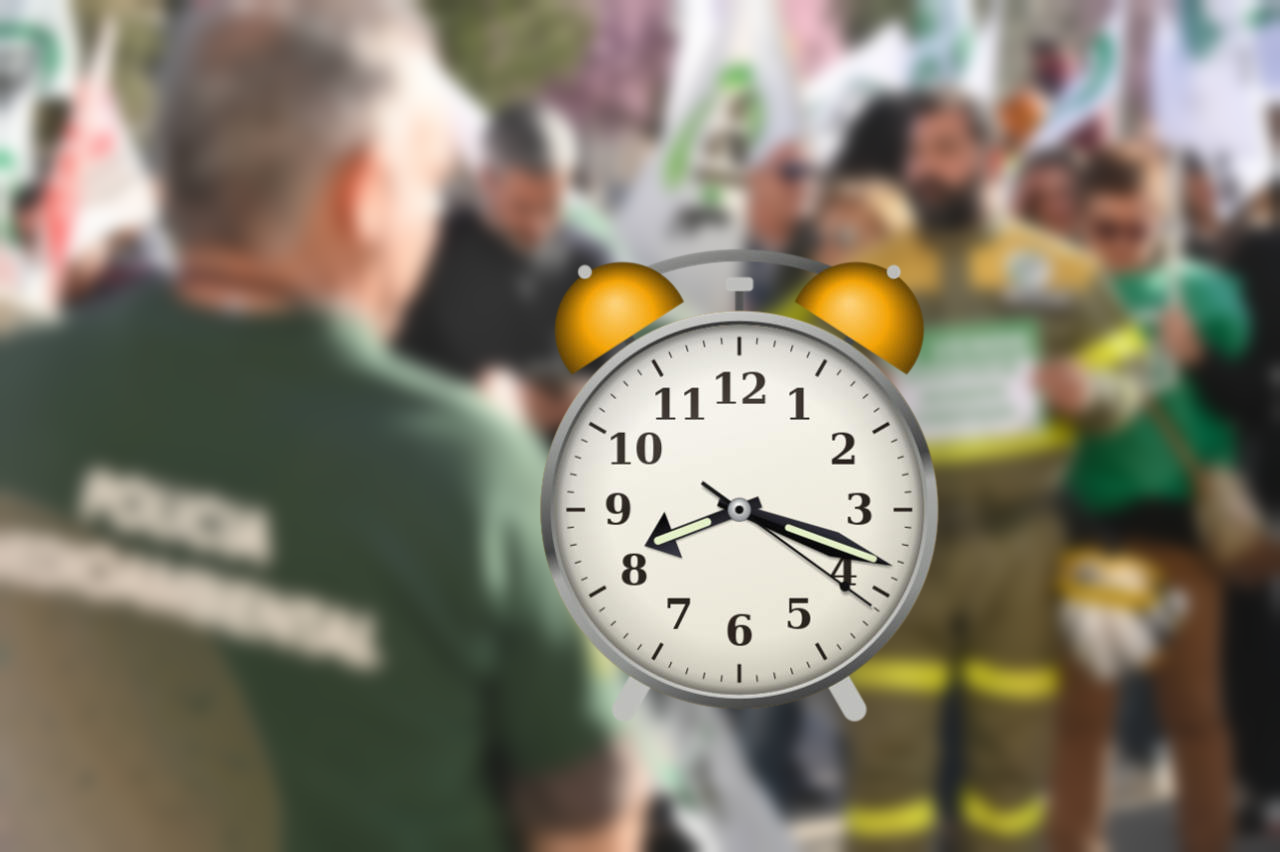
8:18:21
